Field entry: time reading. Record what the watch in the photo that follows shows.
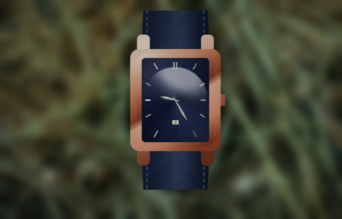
9:25
